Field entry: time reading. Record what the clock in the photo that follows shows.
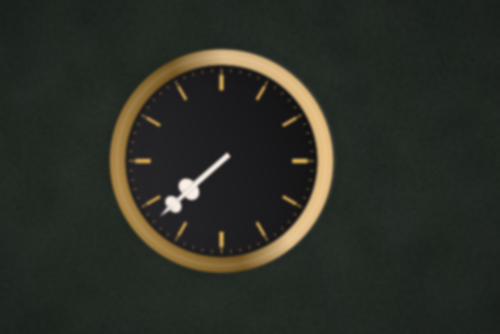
7:38
